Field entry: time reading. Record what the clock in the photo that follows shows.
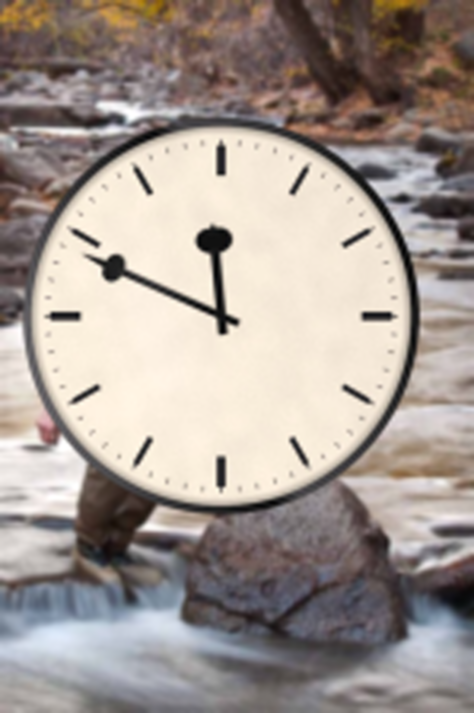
11:49
